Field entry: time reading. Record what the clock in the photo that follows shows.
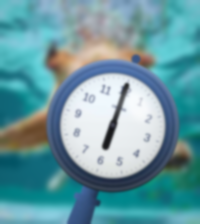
6:00
